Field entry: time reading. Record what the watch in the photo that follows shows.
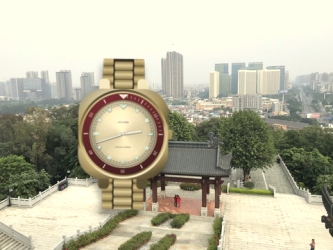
2:42
